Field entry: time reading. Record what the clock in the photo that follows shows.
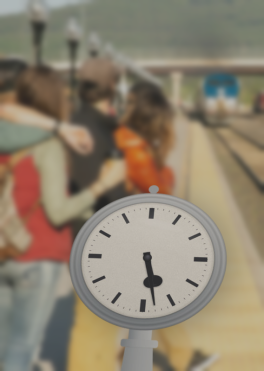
5:28
